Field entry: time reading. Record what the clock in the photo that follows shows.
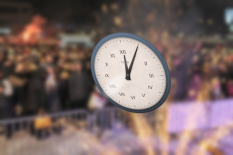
12:05
